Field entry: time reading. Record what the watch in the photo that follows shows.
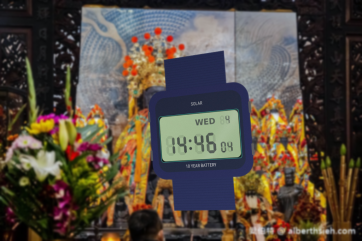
14:46:04
